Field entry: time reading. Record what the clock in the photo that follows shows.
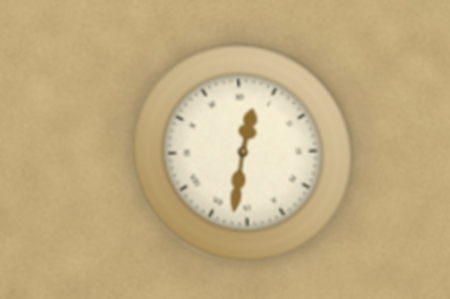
12:32
